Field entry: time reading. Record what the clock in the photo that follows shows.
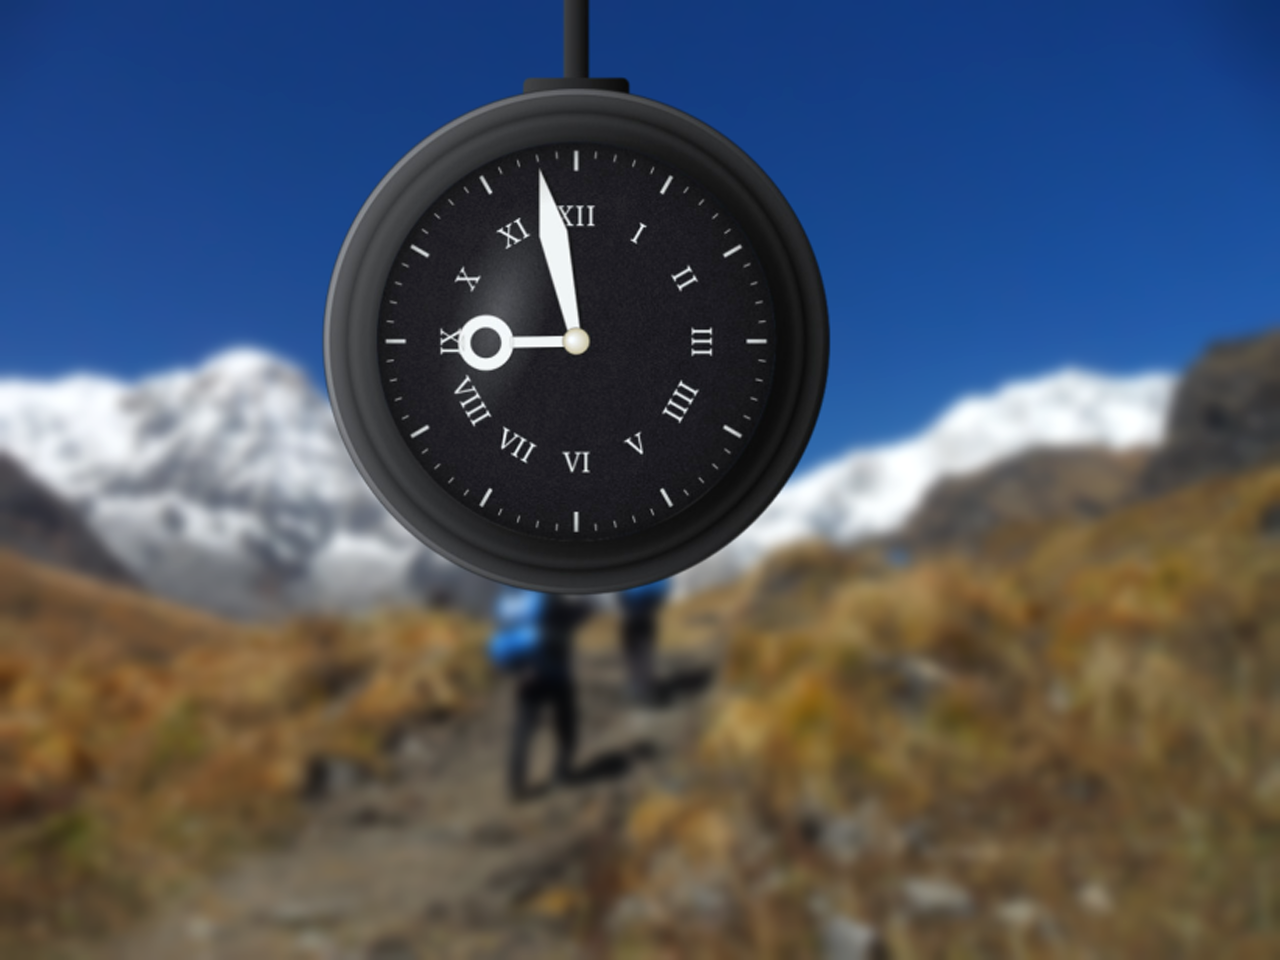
8:58
